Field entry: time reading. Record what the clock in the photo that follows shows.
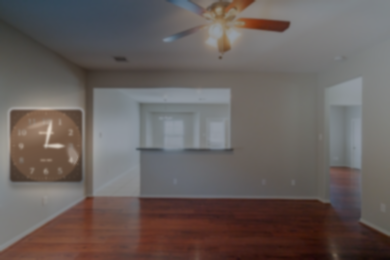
3:02
